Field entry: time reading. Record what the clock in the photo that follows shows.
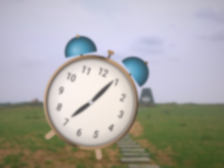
7:04
